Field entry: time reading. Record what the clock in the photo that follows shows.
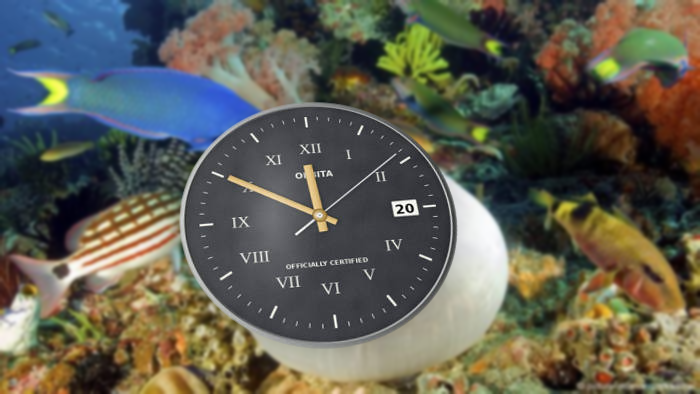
11:50:09
